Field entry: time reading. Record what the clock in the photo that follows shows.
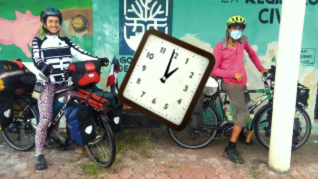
12:59
